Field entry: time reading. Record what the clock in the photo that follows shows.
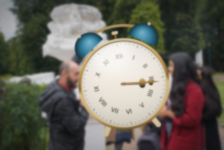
3:16
